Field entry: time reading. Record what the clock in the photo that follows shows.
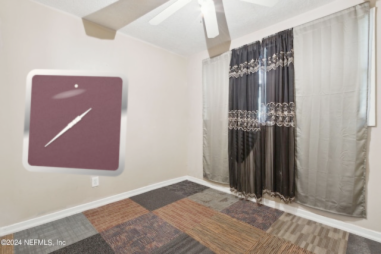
1:38
